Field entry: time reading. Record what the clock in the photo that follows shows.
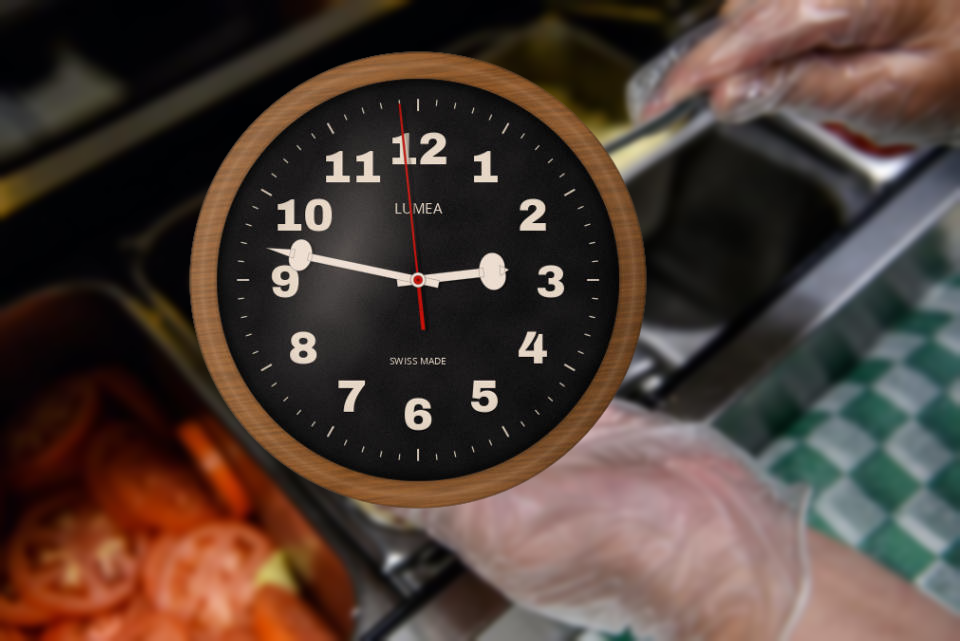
2:46:59
